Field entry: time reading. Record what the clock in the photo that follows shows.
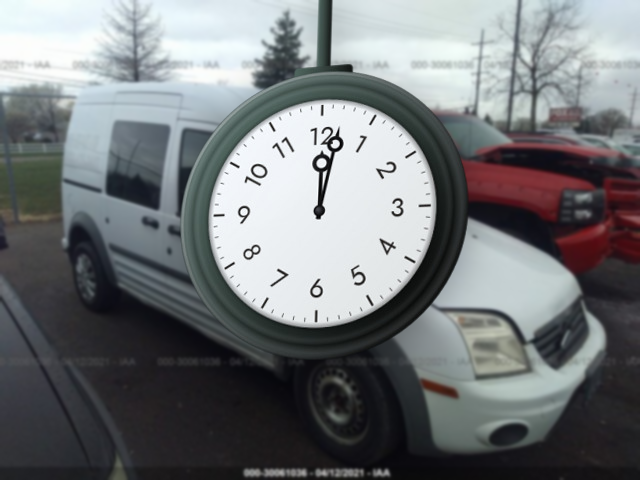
12:02
